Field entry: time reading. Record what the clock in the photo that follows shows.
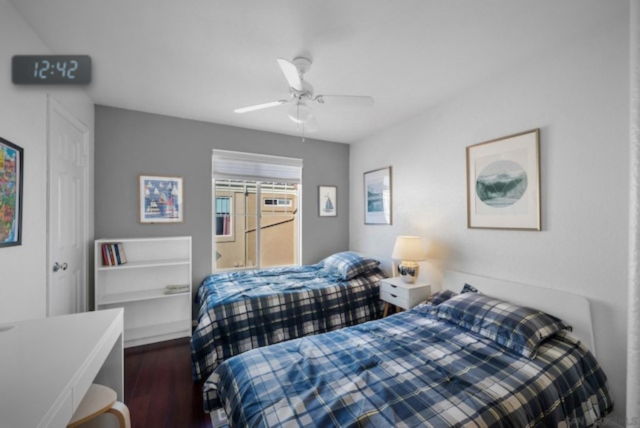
12:42
